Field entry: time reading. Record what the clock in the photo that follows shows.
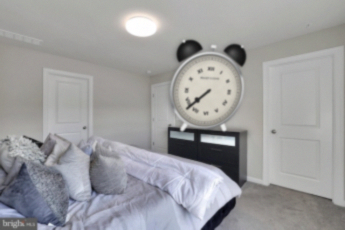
7:38
